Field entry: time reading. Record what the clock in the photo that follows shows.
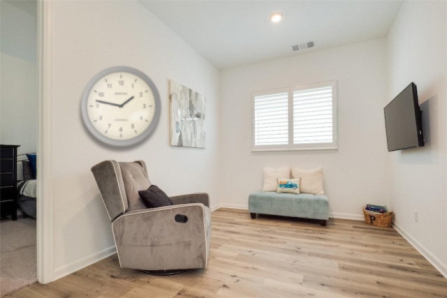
1:47
